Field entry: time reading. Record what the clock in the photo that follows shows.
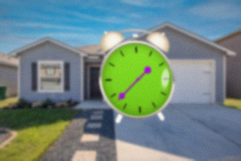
1:38
